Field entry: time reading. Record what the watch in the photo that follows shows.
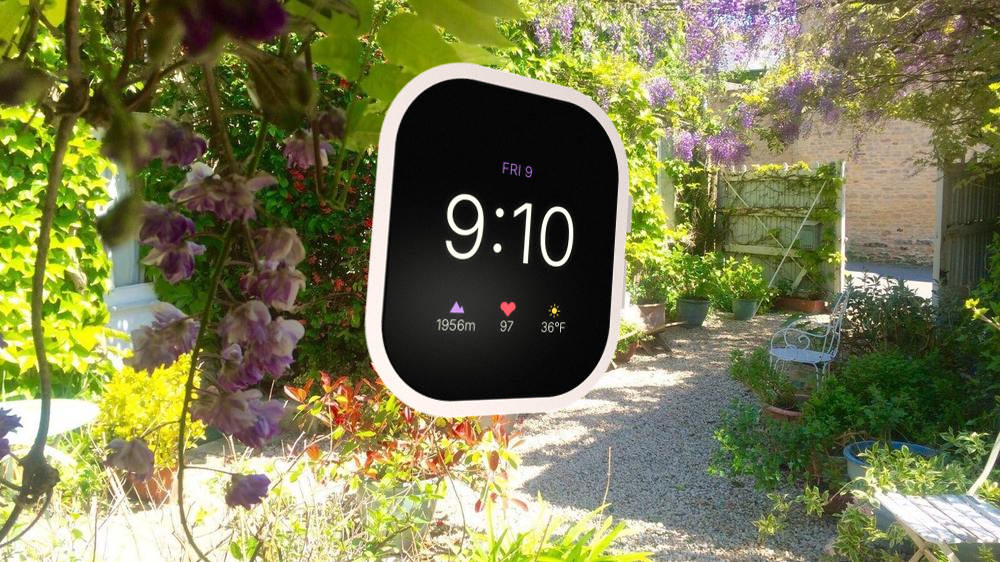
9:10
